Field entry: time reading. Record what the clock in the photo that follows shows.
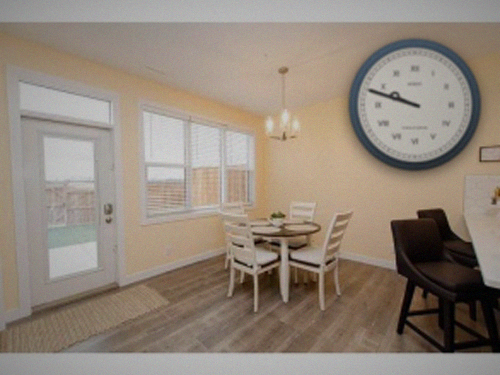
9:48
